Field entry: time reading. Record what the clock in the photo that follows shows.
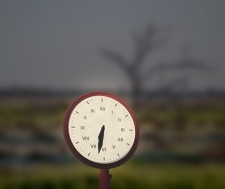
6:32
